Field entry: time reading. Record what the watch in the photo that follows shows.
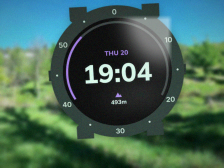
19:04
